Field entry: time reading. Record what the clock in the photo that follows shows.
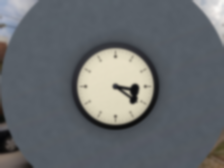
3:21
